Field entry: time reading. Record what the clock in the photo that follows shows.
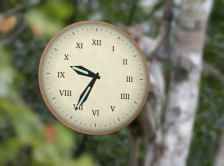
9:35
